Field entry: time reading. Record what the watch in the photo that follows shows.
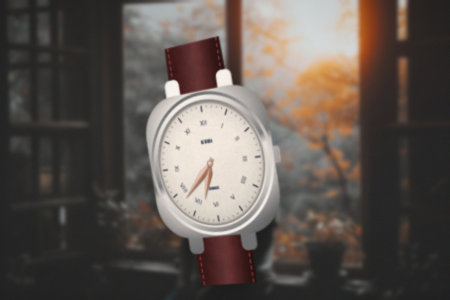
6:38
